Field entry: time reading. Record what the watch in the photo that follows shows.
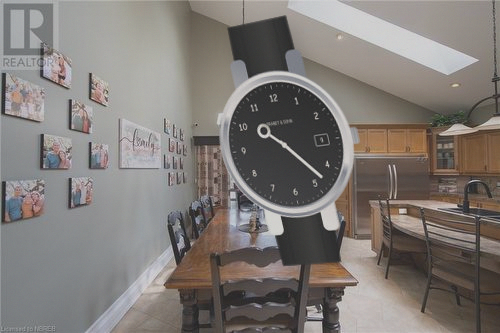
10:23
